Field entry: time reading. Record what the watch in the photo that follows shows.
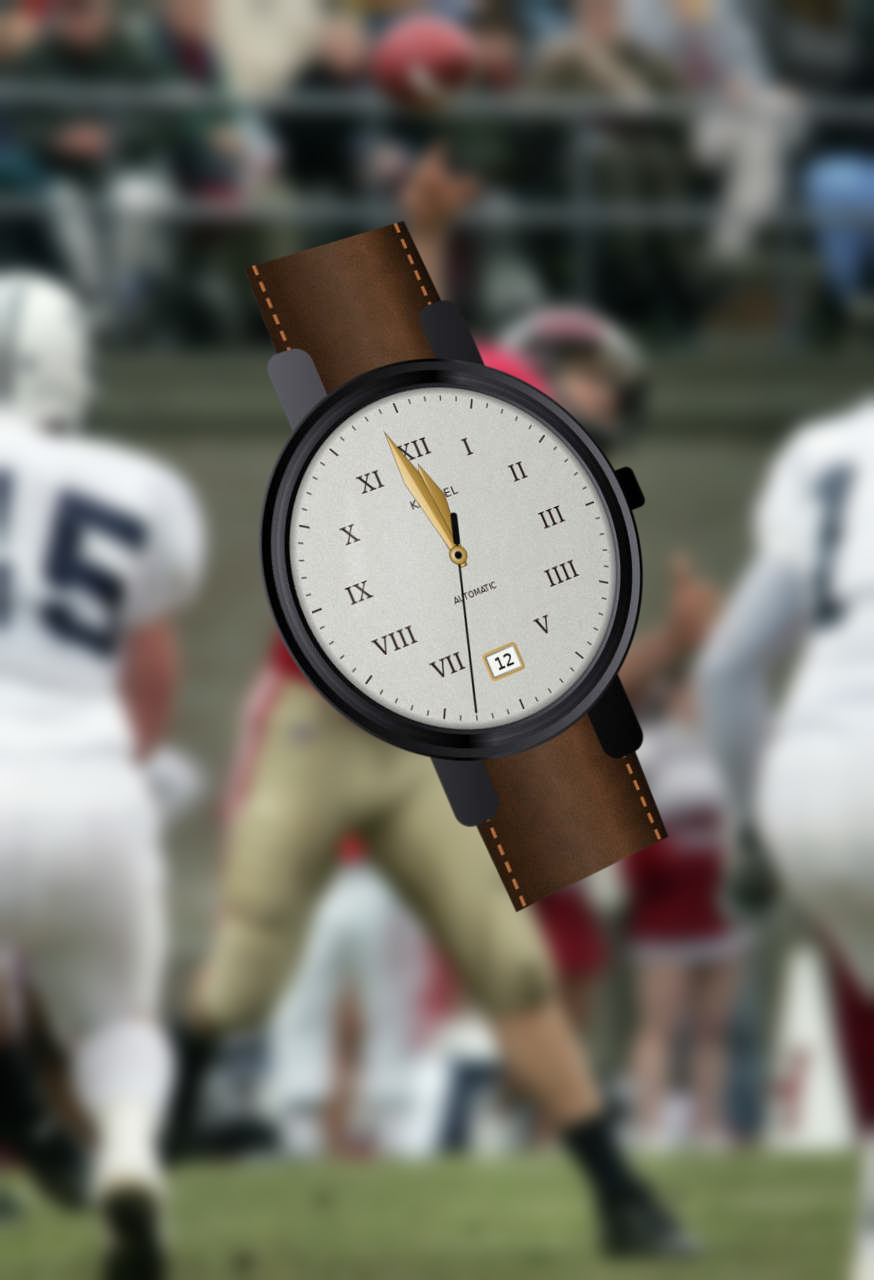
11:58:33
